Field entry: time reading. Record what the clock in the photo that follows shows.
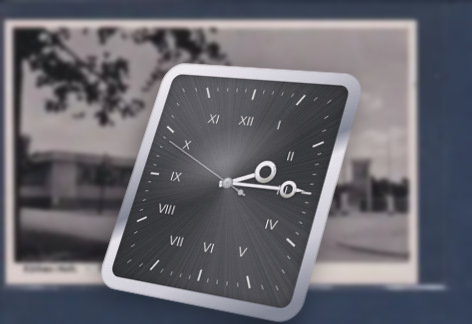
2:14:49
